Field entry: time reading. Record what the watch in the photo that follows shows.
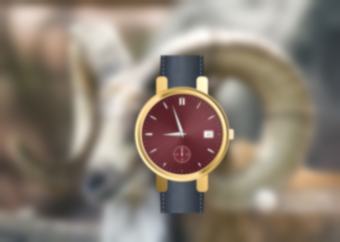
8:57
